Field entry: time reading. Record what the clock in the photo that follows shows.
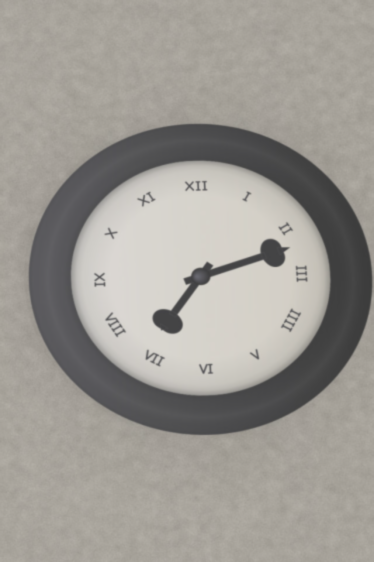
7:12
